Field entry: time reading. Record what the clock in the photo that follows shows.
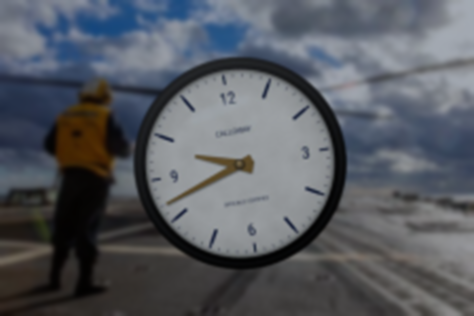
9:42
